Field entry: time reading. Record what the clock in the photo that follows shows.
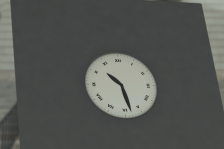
10:28
